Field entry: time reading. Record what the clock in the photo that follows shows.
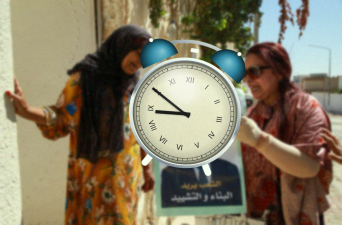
8:50
